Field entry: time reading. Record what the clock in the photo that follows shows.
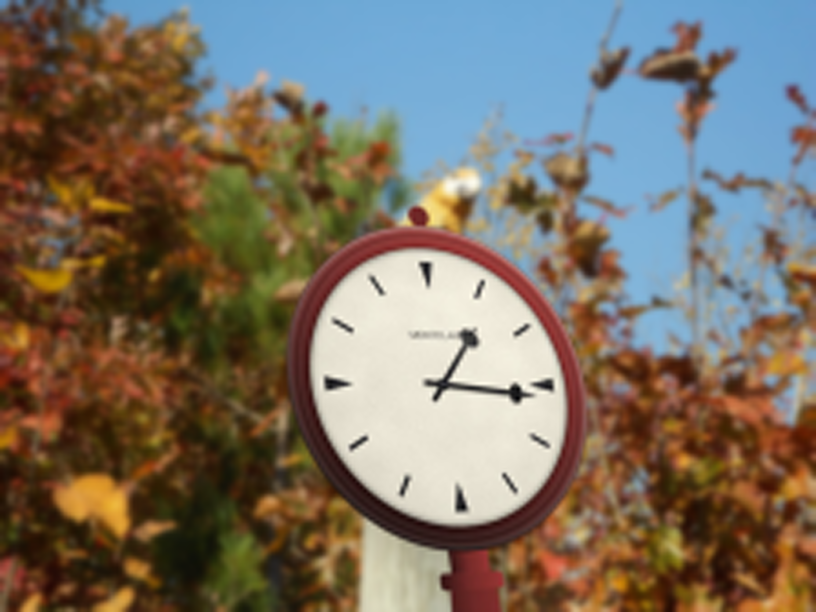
1:16
